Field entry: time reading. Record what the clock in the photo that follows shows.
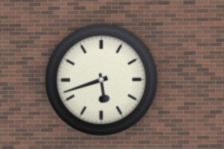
5:42
